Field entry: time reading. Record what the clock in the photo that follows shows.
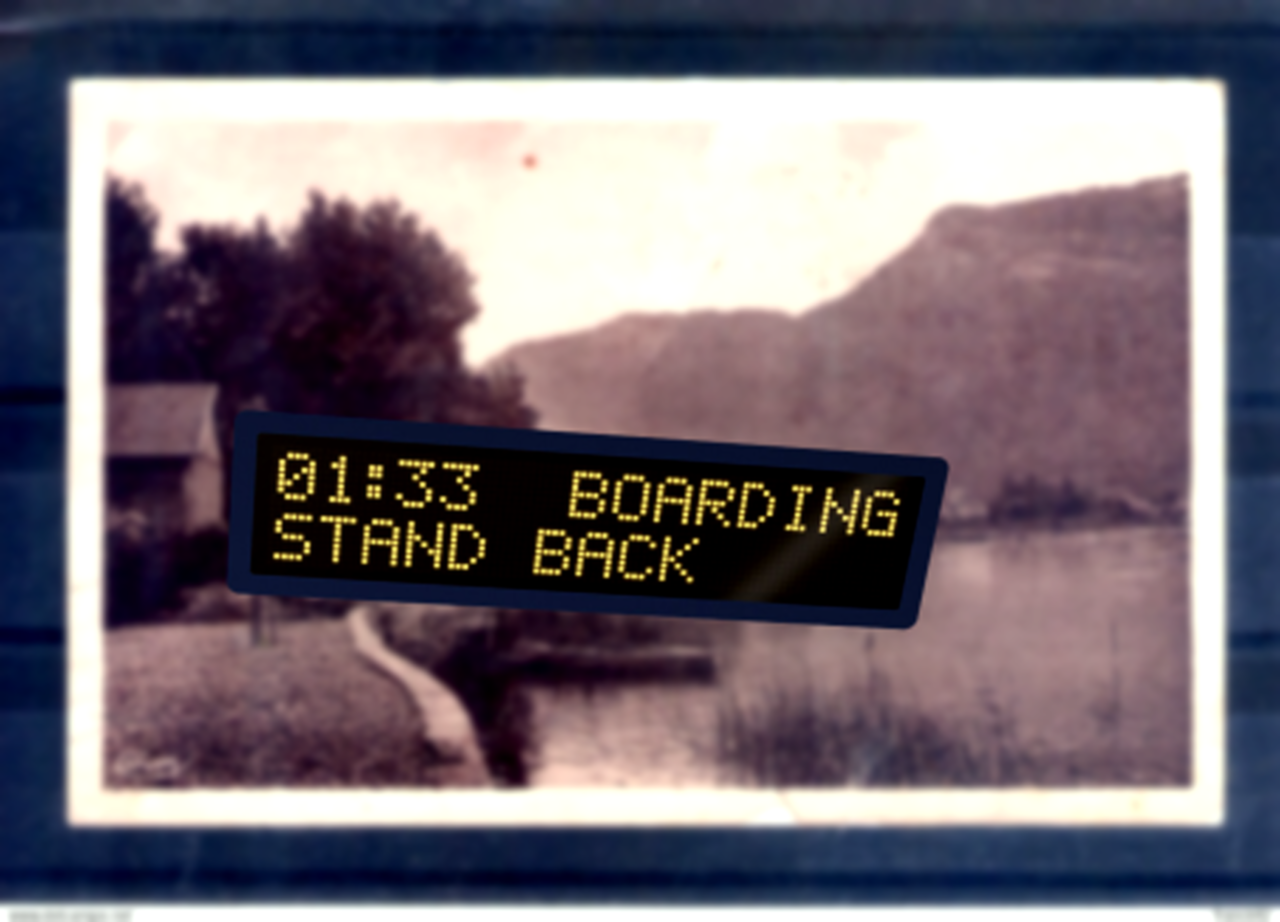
1:33
